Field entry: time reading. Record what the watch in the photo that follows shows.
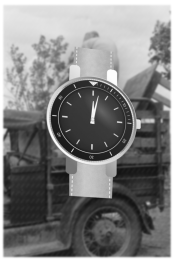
12:02
